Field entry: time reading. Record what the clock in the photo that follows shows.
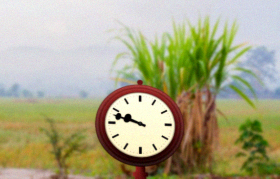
9:48
